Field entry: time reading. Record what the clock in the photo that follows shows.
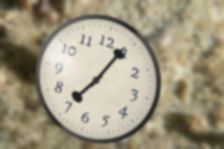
7:04
